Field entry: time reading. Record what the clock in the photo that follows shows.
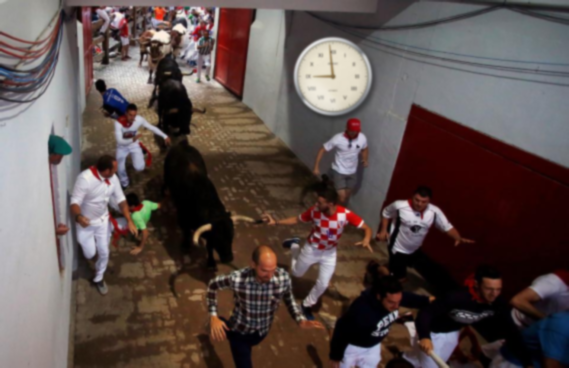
8:59
